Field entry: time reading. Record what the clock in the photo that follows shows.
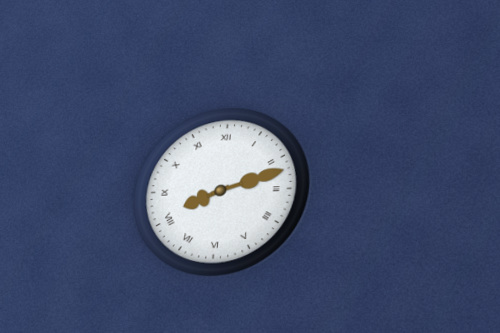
8:12
